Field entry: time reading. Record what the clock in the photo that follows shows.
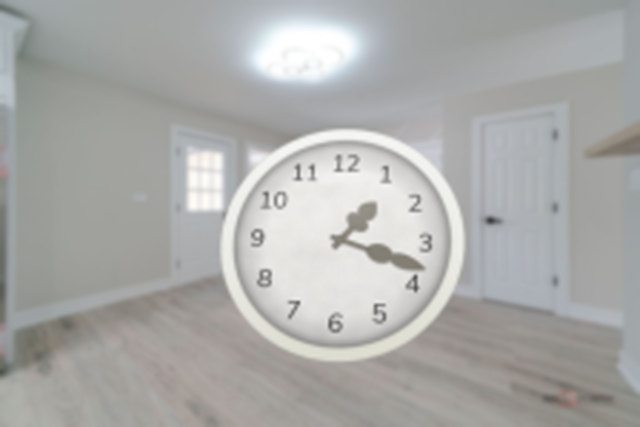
1:18
